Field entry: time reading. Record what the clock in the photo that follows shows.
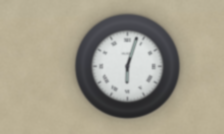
6:03
